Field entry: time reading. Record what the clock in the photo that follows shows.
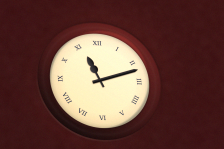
11:12
